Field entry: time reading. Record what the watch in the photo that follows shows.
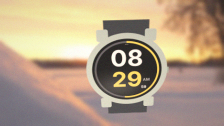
8:29
